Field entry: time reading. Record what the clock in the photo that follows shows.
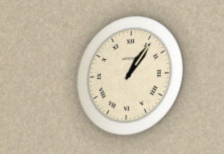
1:06
